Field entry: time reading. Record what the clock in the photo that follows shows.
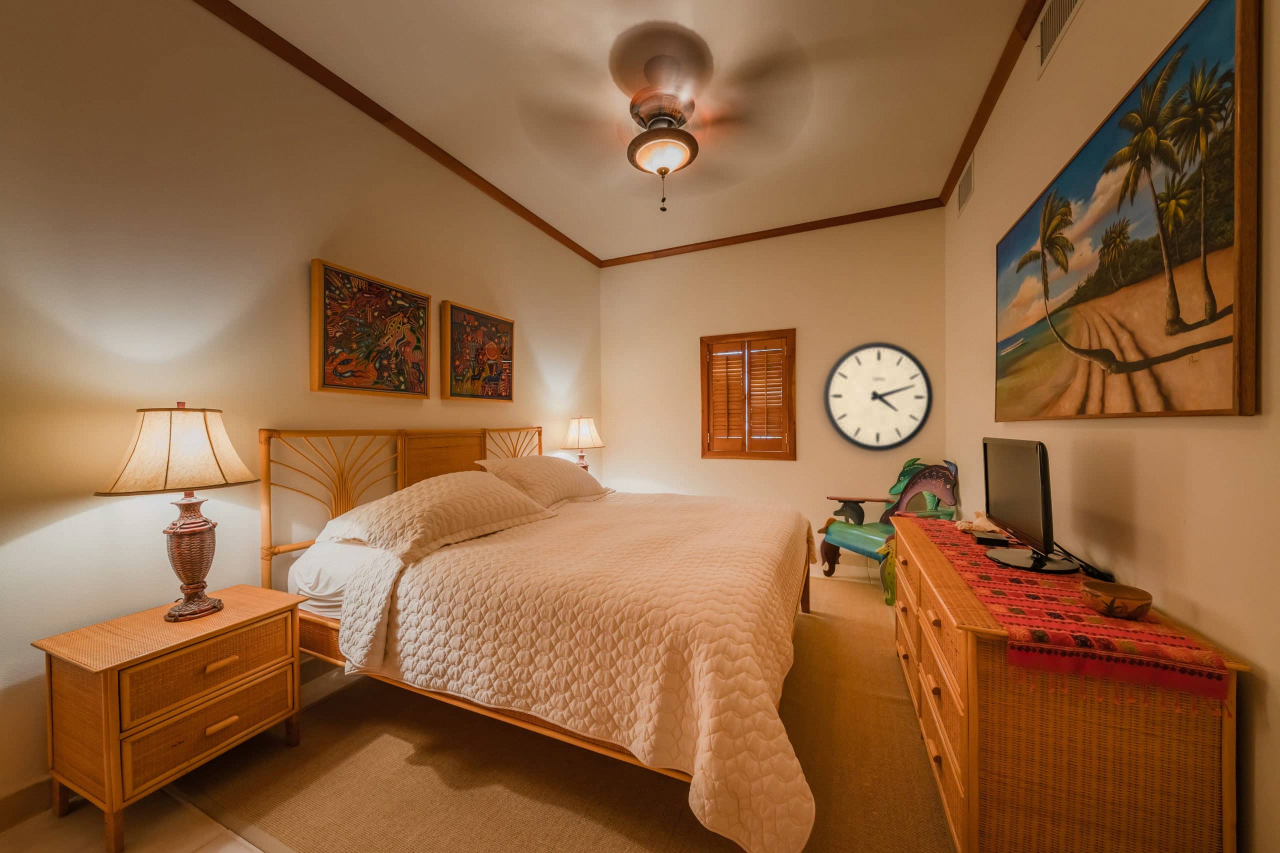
4:12
